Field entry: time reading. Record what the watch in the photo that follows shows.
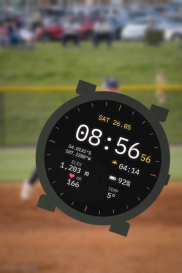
8:56:56
